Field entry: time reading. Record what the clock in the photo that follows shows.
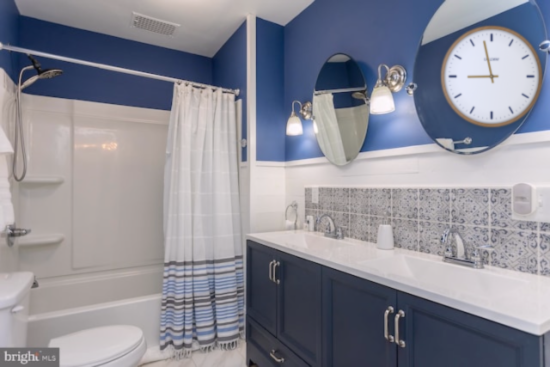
8:58
